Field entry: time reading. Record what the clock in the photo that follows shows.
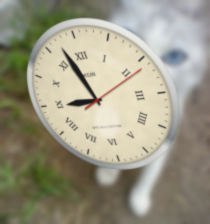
8:57:11
